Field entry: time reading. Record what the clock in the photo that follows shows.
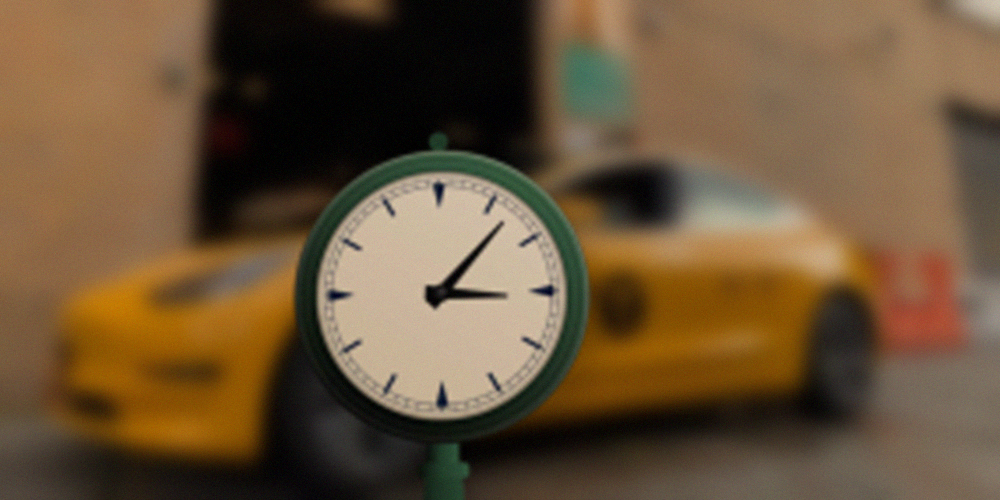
3:07
